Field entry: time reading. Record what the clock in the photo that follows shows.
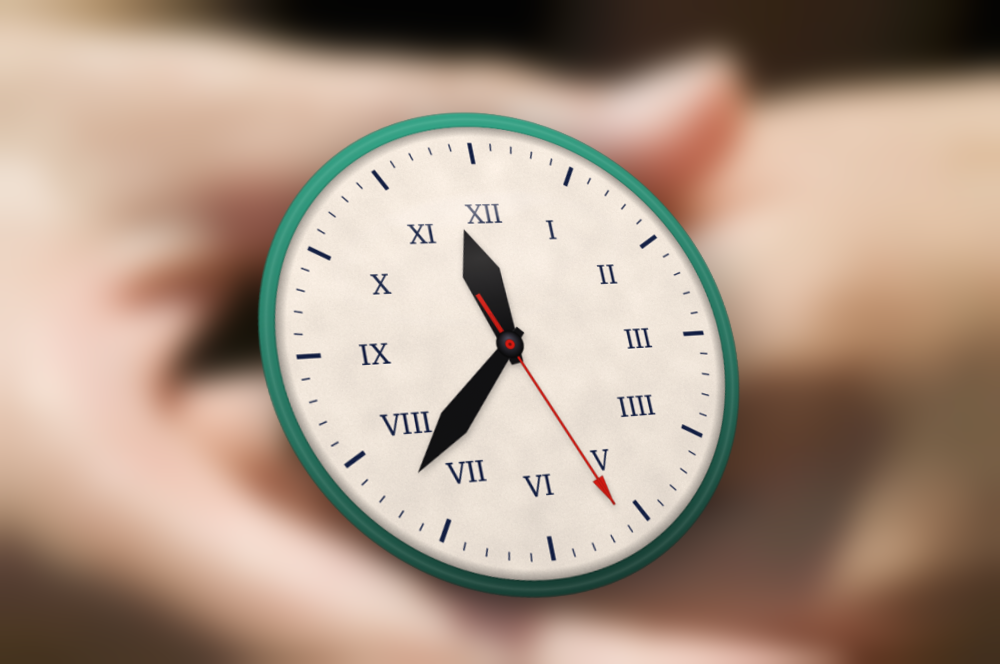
11:37:26
